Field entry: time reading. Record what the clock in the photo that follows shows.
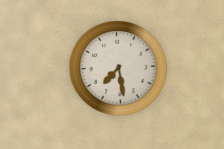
7:29
